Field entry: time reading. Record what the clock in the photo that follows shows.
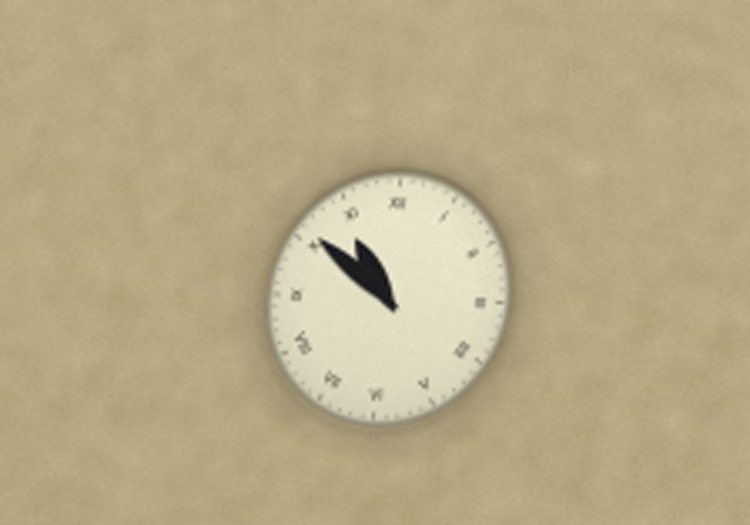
10:51
